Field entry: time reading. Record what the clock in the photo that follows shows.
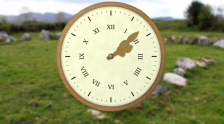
2:08
